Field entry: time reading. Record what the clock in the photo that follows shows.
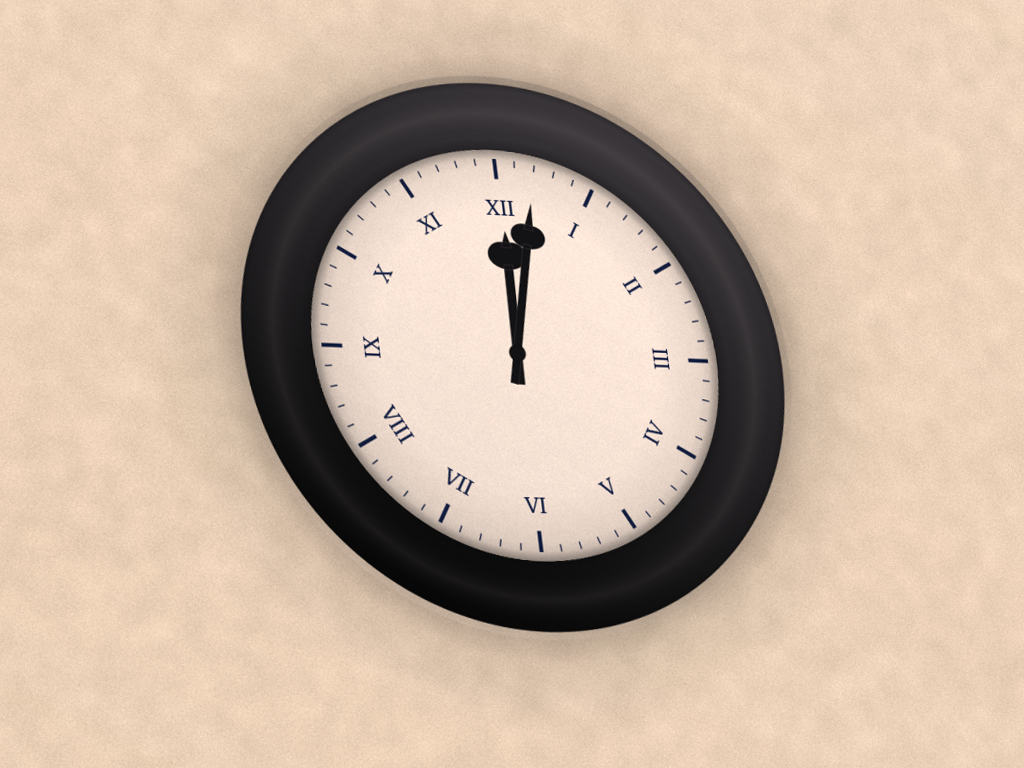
12:02
